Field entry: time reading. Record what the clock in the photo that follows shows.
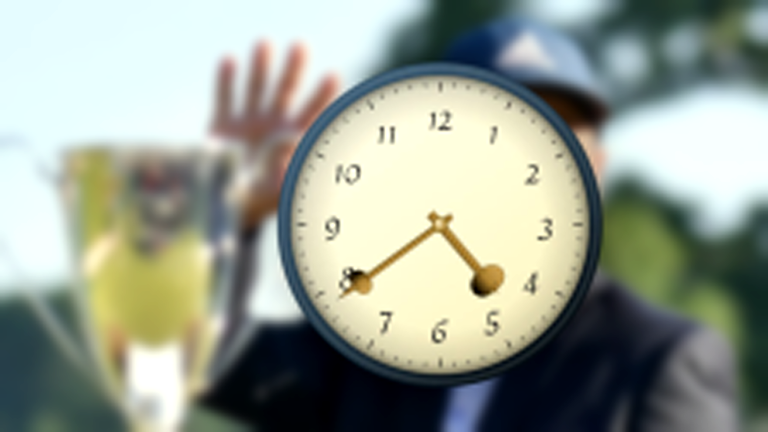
4:39
